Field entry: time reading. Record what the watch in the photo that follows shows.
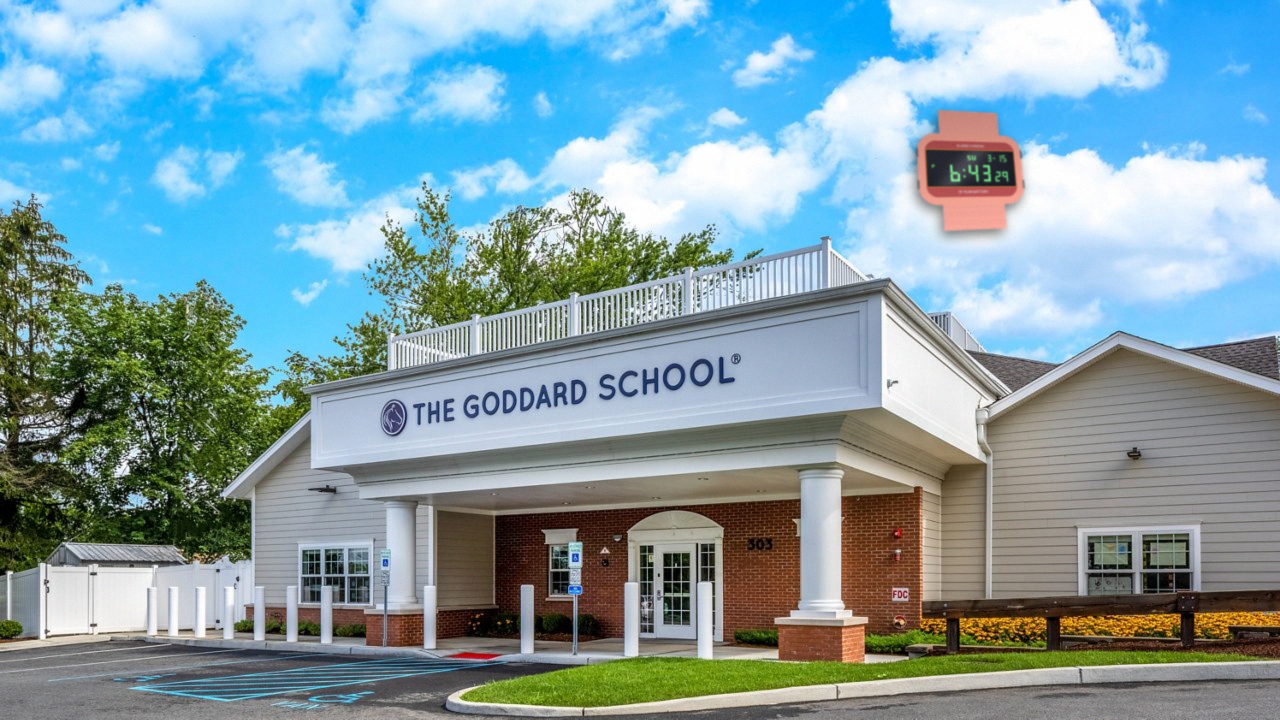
6:43
